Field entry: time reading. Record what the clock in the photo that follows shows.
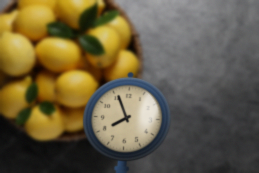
7:56
